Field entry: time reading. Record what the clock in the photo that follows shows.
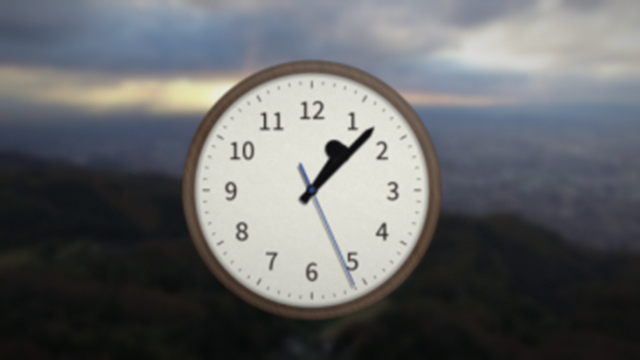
1:07:26
